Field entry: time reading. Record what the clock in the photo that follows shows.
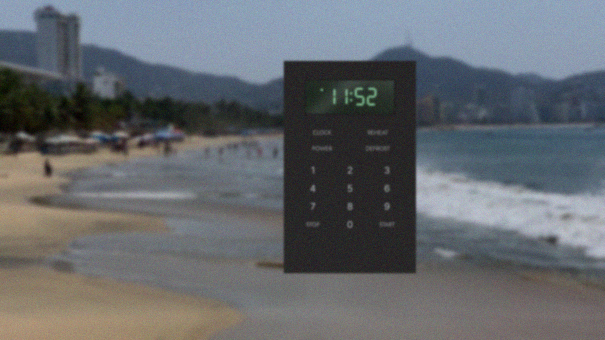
11:52
